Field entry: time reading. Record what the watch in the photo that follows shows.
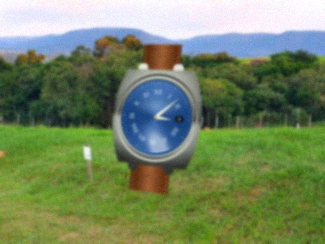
3:08
